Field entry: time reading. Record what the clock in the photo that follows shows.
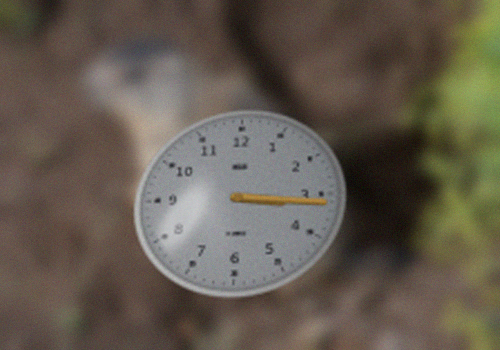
3:16
